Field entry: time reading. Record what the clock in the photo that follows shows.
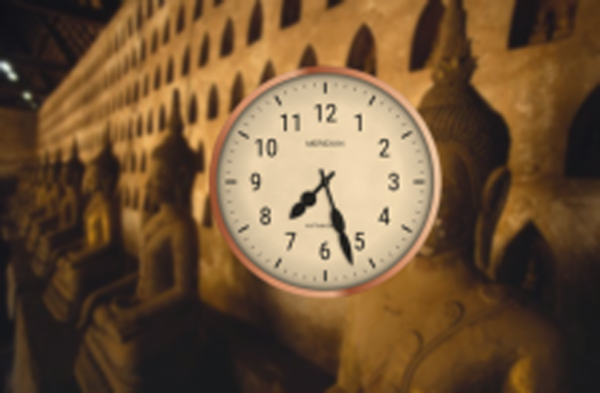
7:27
